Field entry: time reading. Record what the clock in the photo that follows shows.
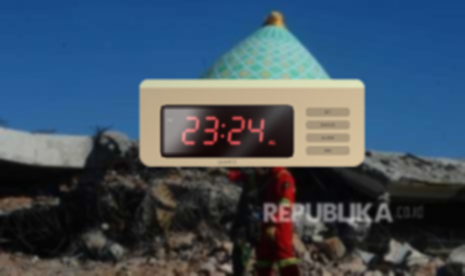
23:24
